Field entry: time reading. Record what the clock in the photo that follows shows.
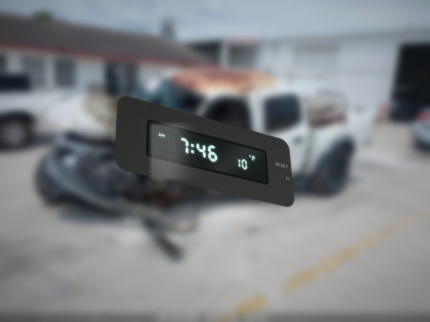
7:46
